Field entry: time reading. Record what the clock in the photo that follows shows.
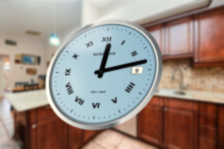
12:13
